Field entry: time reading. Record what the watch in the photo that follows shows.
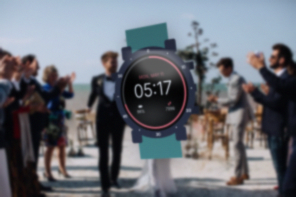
5:17
